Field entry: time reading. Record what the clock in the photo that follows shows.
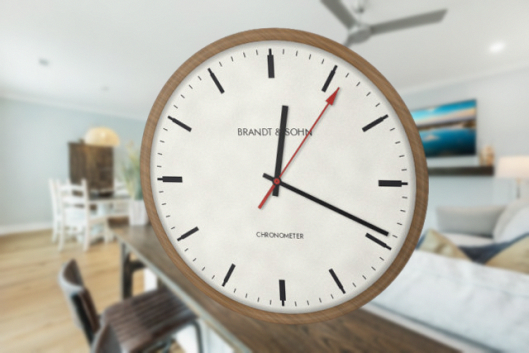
12:19:06
